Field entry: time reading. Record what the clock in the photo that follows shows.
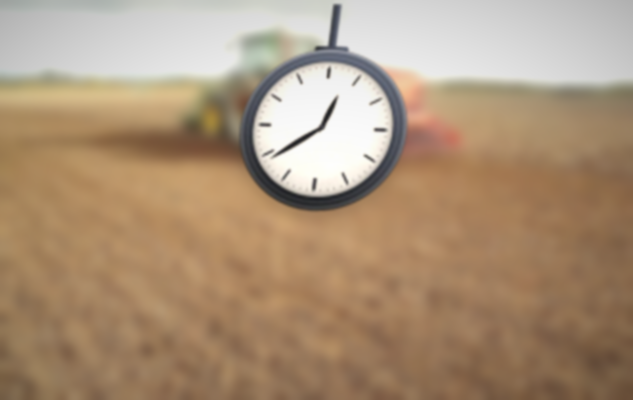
12:39
